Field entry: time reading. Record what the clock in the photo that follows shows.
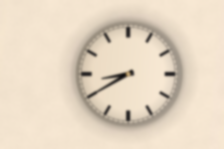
8:40
